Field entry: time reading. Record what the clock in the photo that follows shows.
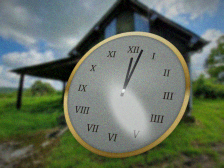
12:02
